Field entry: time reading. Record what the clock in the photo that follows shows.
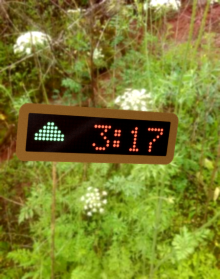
3:17
